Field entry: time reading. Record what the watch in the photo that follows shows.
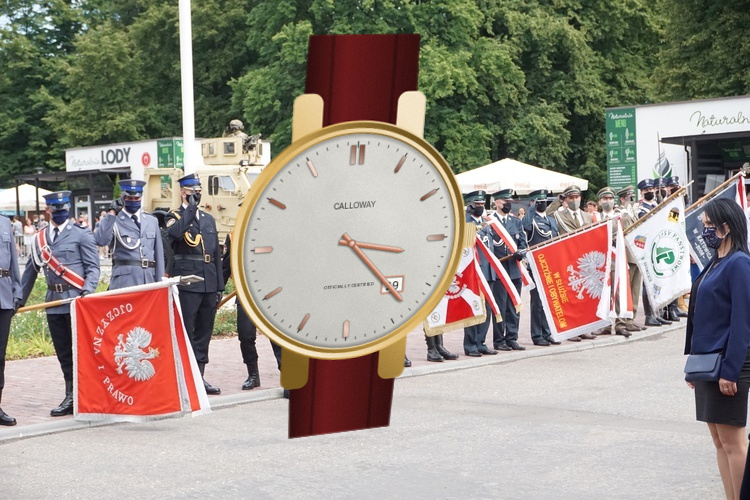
3:23
